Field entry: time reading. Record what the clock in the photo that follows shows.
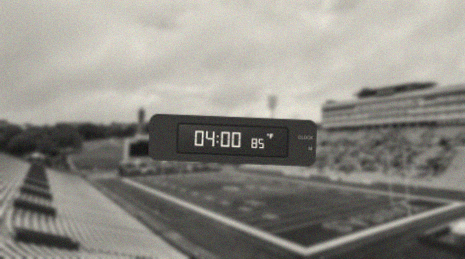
4:00
